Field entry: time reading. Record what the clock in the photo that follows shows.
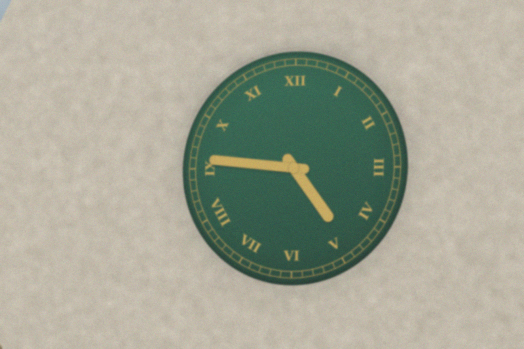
4:46
